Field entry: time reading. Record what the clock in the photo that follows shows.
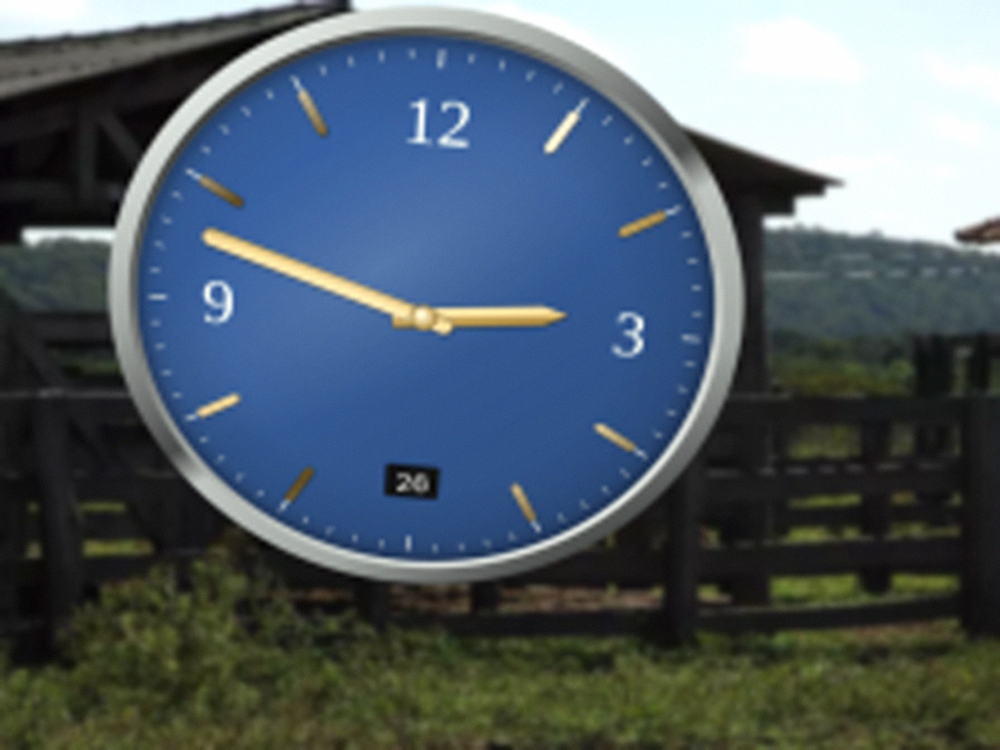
2:48
